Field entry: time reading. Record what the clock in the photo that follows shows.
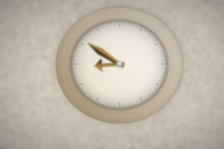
8:51
